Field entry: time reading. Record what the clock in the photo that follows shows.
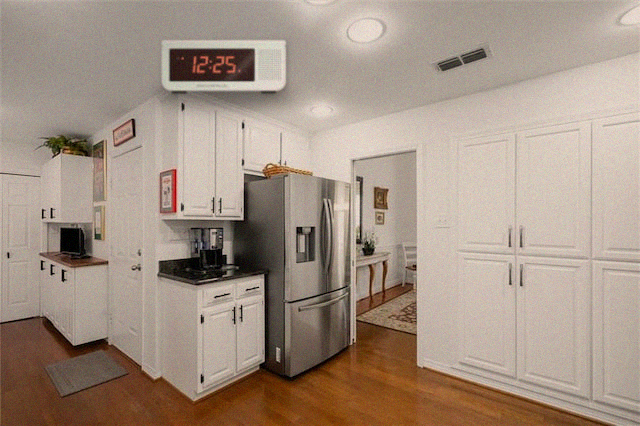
12:25
